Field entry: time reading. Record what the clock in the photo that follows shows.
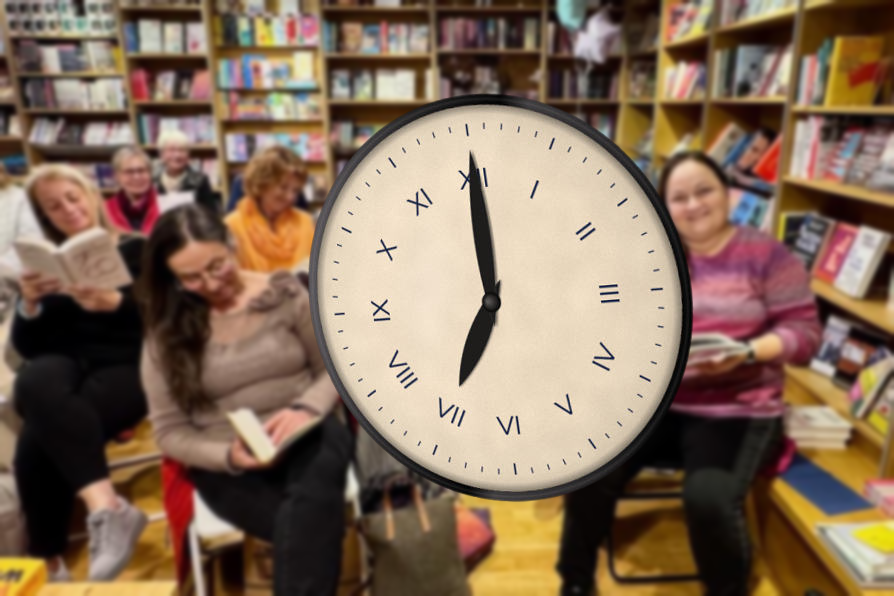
7:00
